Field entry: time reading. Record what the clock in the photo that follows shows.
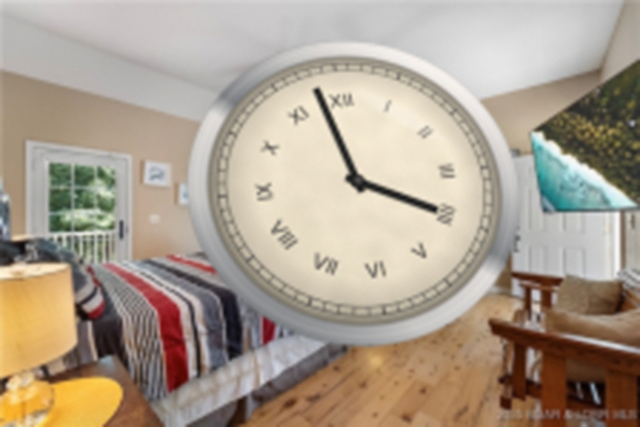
3:58
